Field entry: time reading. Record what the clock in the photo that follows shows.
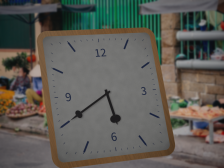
5:40
